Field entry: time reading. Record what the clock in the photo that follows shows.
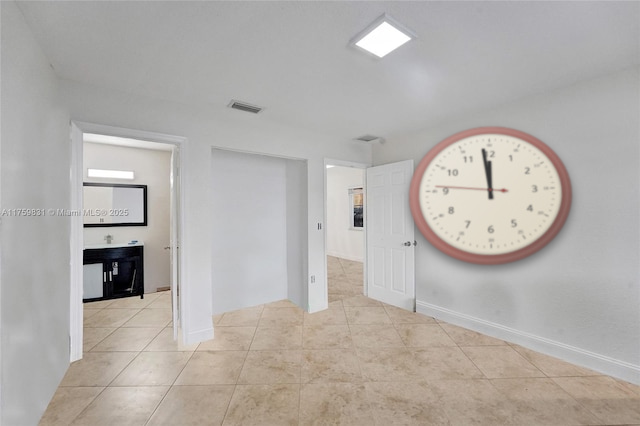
11:58:46
